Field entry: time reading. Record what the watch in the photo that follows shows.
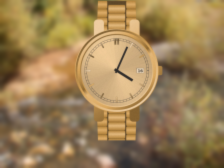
4:04
